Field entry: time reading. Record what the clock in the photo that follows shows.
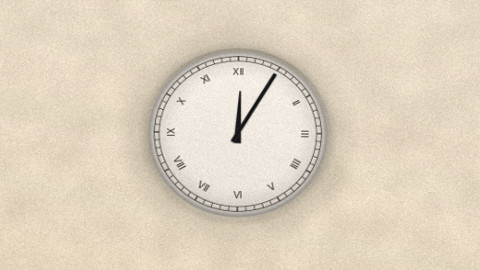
12:05
